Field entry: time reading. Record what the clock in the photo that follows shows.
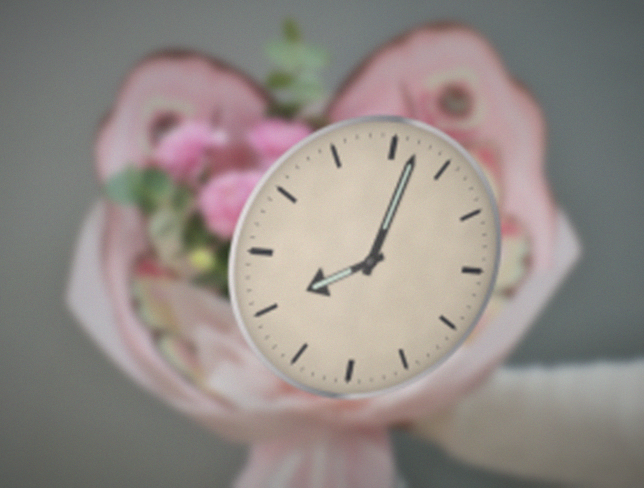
8:02
